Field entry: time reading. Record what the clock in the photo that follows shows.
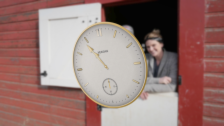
10:54
